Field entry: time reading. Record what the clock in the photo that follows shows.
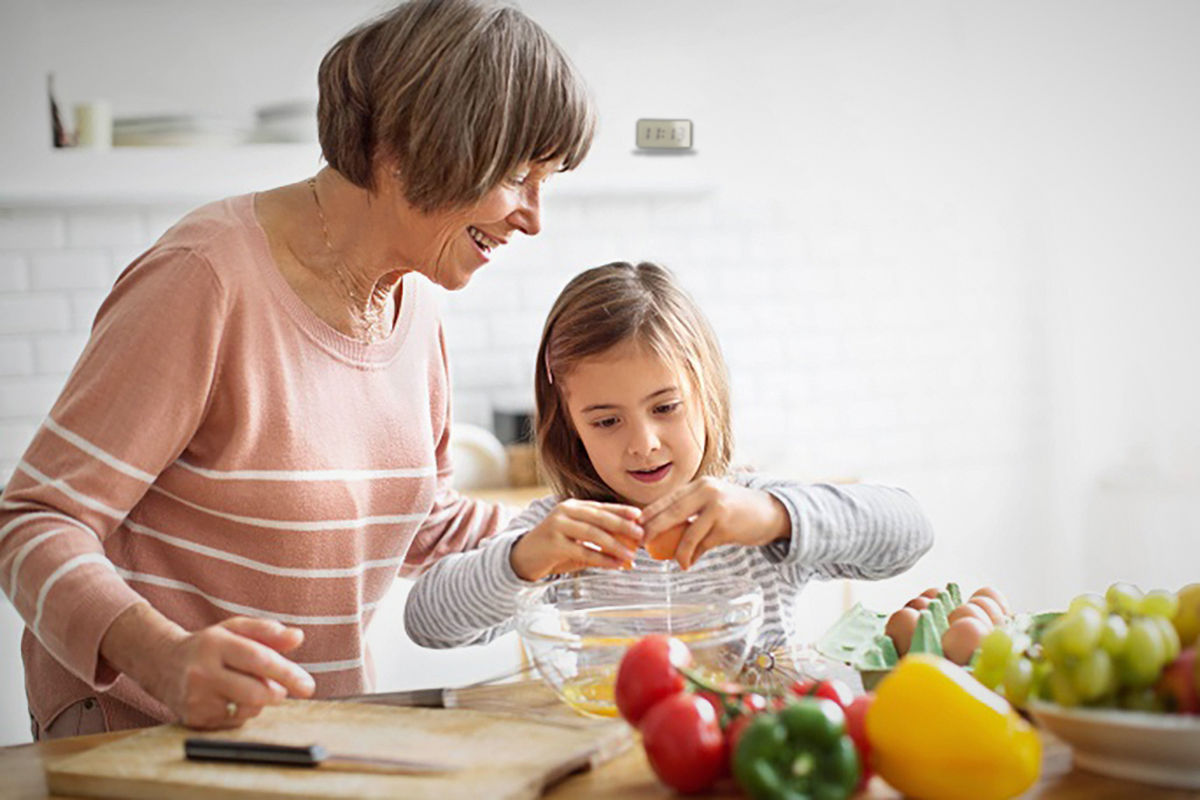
11:13
